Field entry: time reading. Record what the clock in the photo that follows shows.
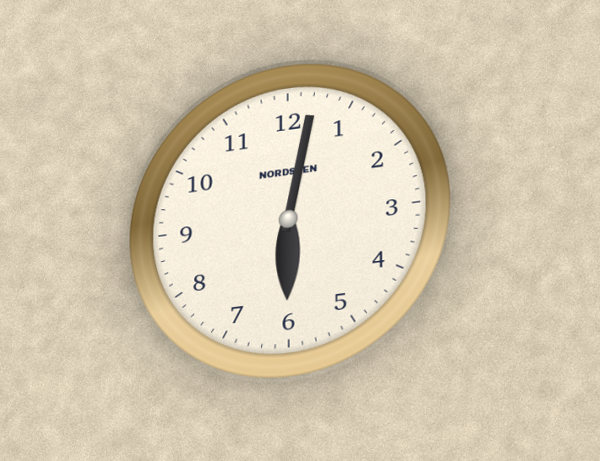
6:02
